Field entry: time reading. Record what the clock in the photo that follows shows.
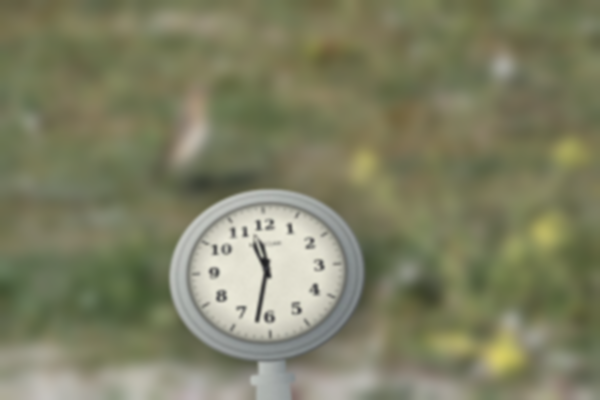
11:32
